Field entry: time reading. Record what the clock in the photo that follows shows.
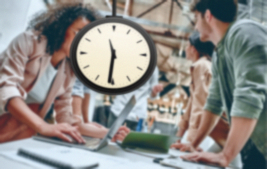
11:31
